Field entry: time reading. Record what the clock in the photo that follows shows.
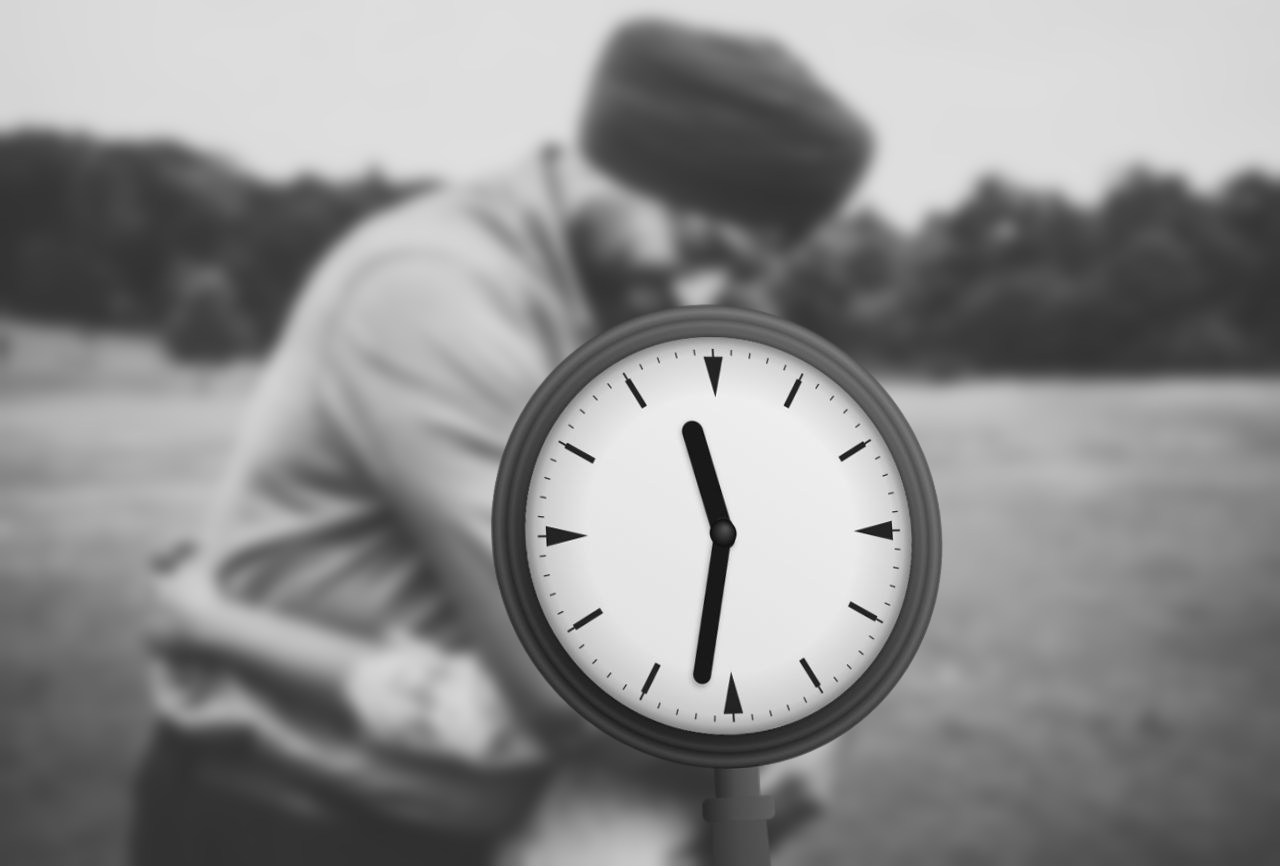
11:32
